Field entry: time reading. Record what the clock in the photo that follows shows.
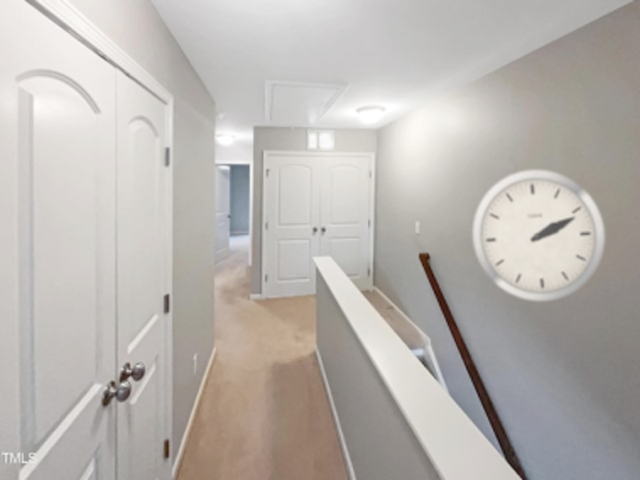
2:11
